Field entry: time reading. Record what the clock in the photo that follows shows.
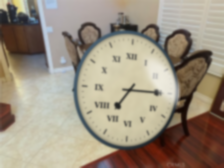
7:15
